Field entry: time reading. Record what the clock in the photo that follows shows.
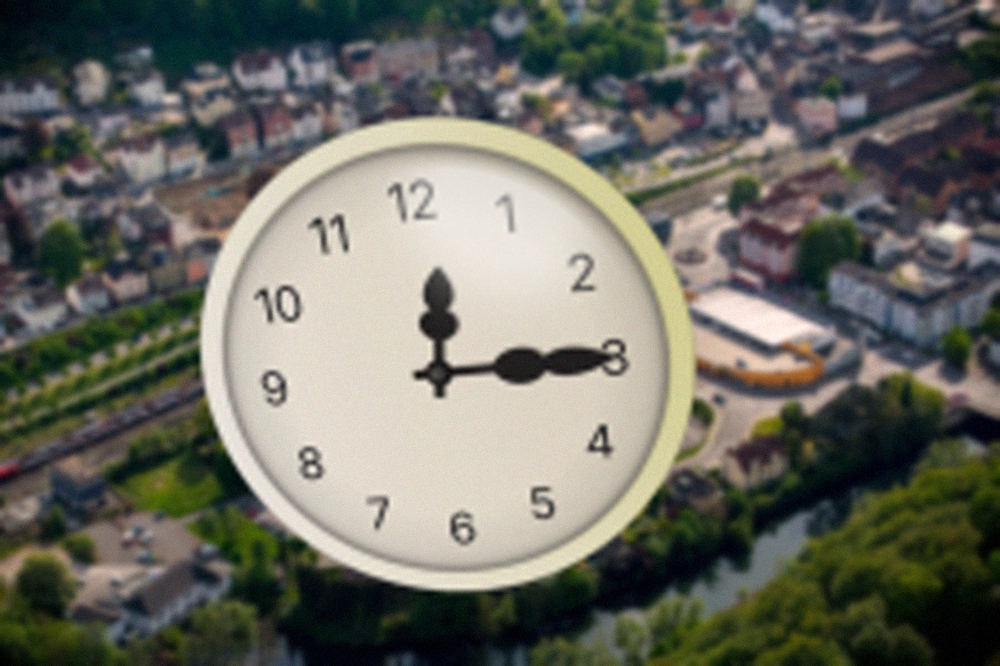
12:15
